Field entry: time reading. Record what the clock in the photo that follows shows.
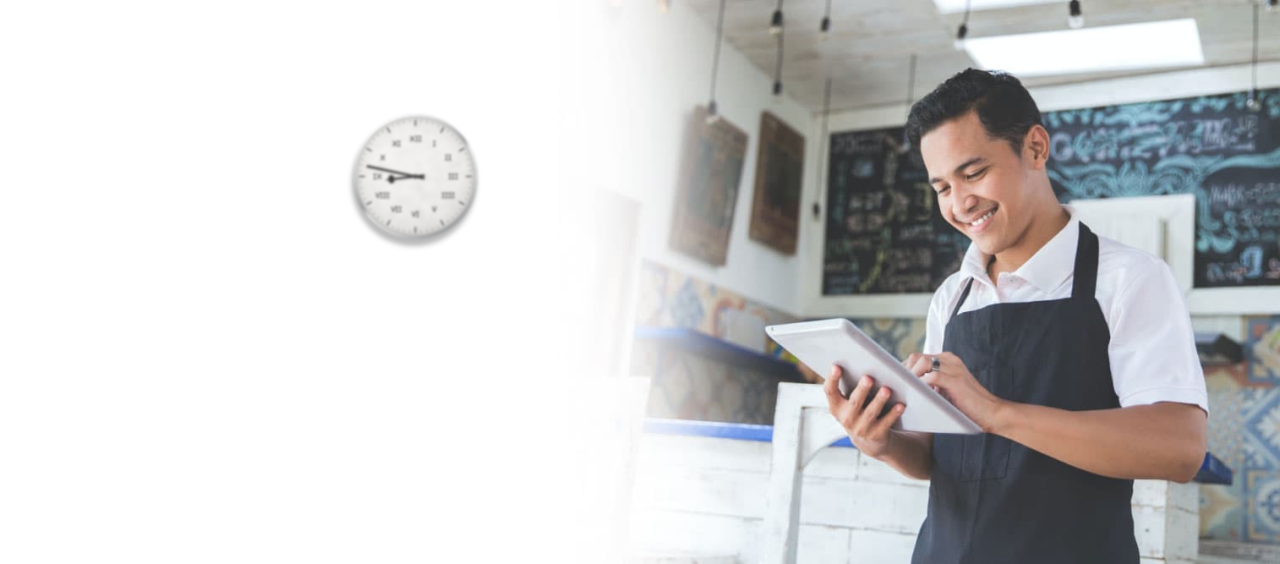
8:47
